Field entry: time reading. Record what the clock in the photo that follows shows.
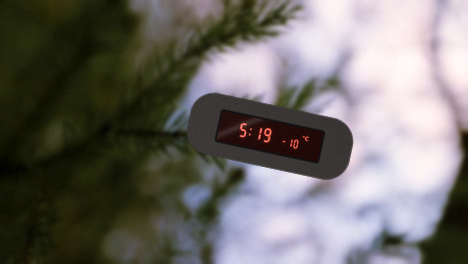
5:19
